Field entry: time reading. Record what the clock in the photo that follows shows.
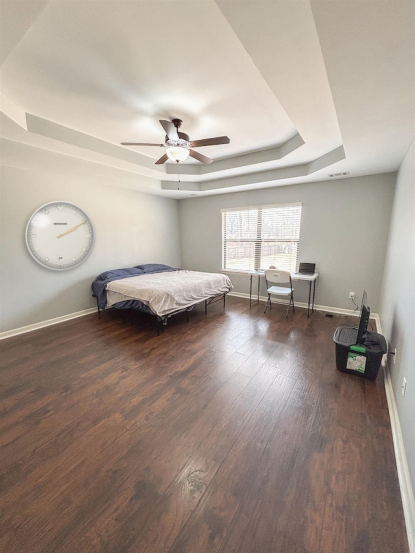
2:10
